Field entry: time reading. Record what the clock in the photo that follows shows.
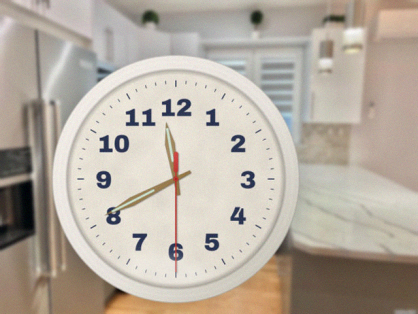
11:40:30
